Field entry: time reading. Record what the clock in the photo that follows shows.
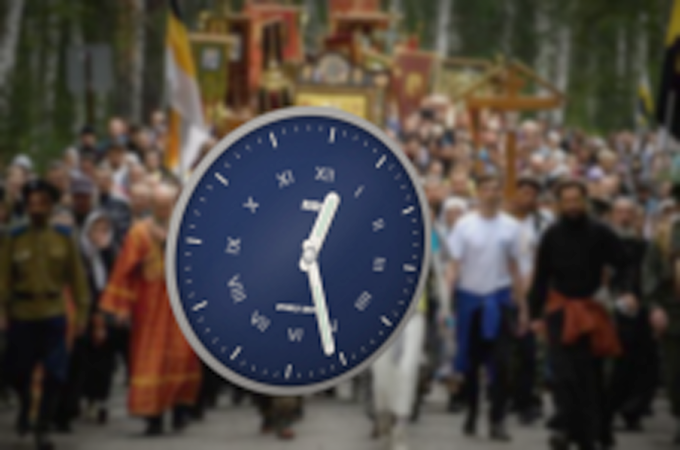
12:26
